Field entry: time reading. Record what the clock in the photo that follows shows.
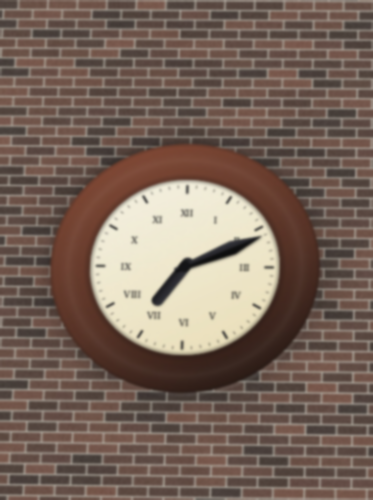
7:11
